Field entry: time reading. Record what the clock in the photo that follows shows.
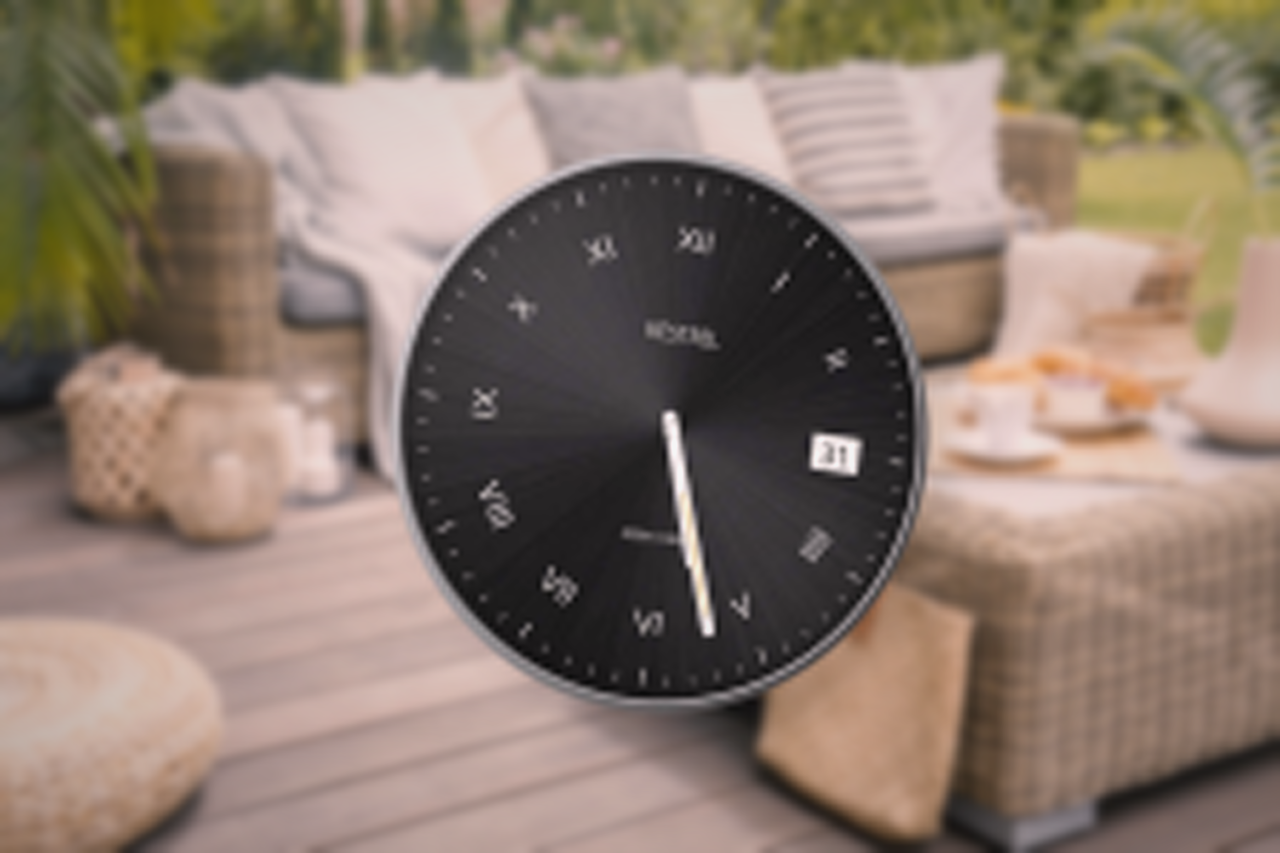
5:27
